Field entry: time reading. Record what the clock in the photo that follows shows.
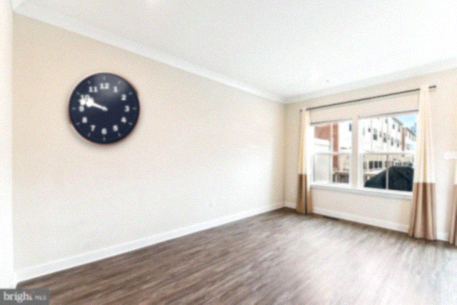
9:48
